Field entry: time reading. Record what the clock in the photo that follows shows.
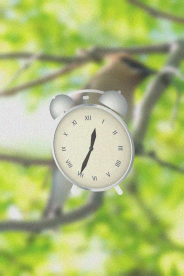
12:35
